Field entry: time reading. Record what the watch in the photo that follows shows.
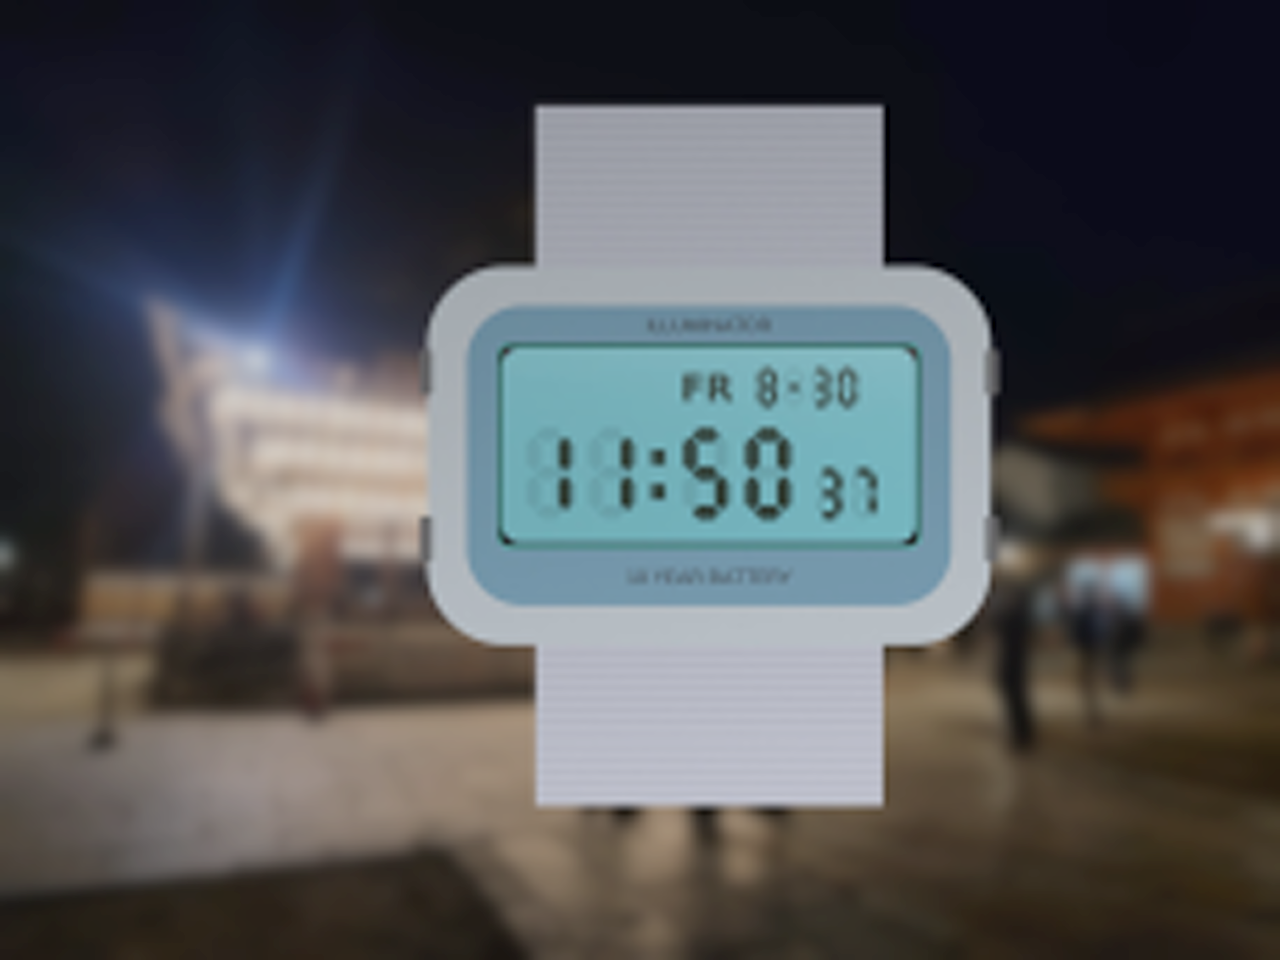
11:50:37
